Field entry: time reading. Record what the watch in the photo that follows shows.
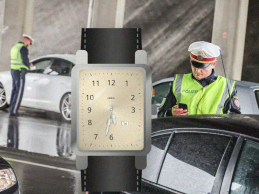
5:32
